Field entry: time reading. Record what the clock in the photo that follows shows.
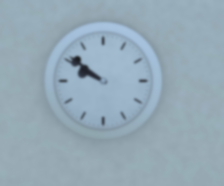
9:51
